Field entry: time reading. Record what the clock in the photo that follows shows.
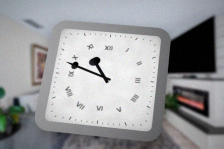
10:48
